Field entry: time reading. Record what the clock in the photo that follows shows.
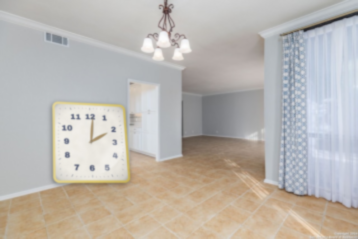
2:01
